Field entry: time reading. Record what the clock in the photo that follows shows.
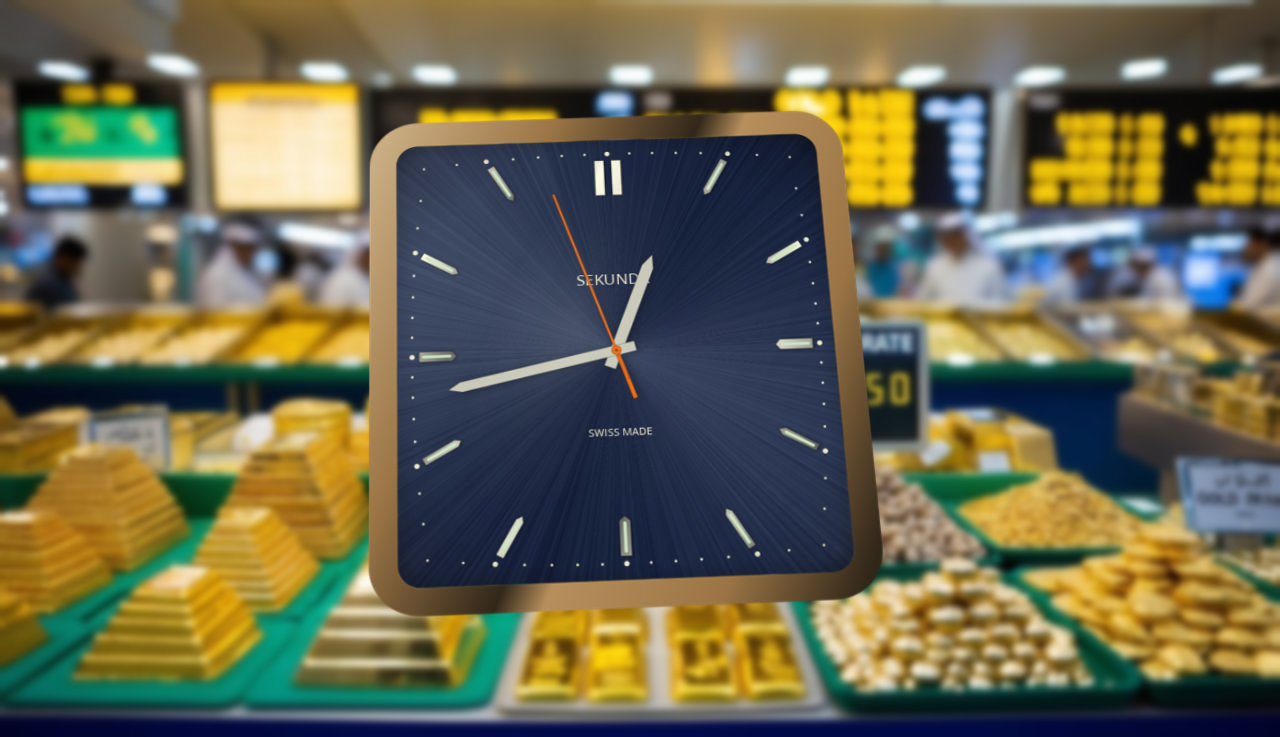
12:42:57
